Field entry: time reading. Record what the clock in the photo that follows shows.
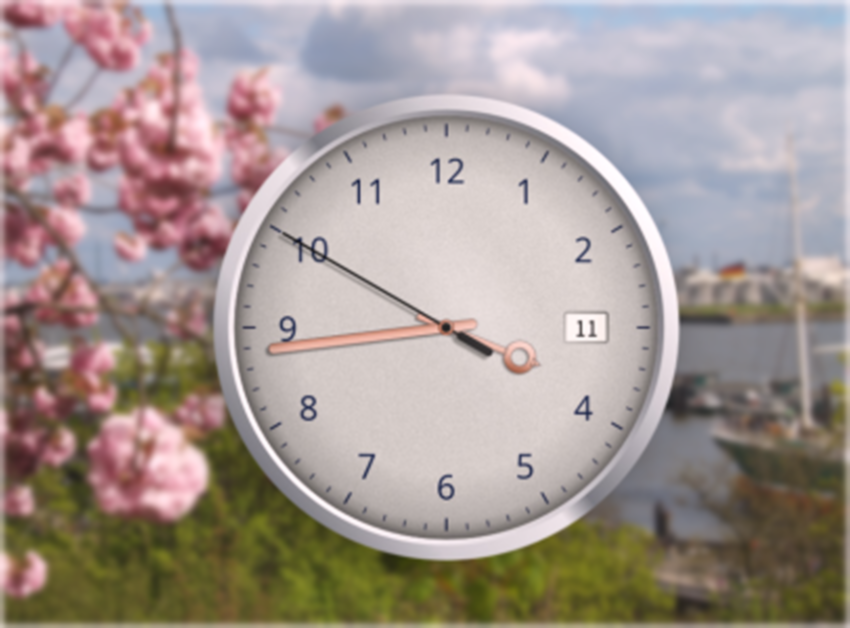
3:43:50
